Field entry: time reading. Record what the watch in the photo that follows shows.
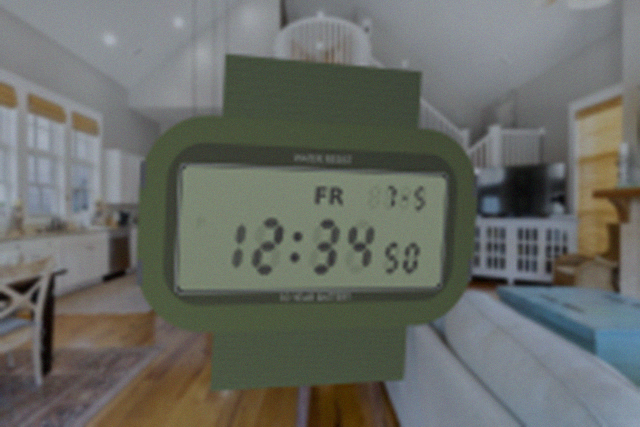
12:34:50
